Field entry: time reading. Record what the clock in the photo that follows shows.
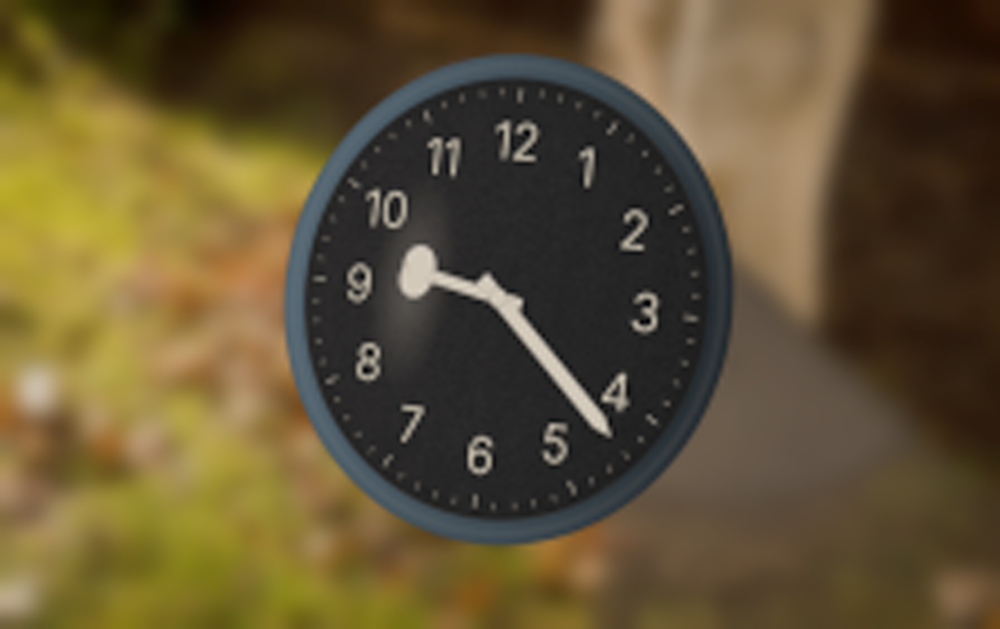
9:22
